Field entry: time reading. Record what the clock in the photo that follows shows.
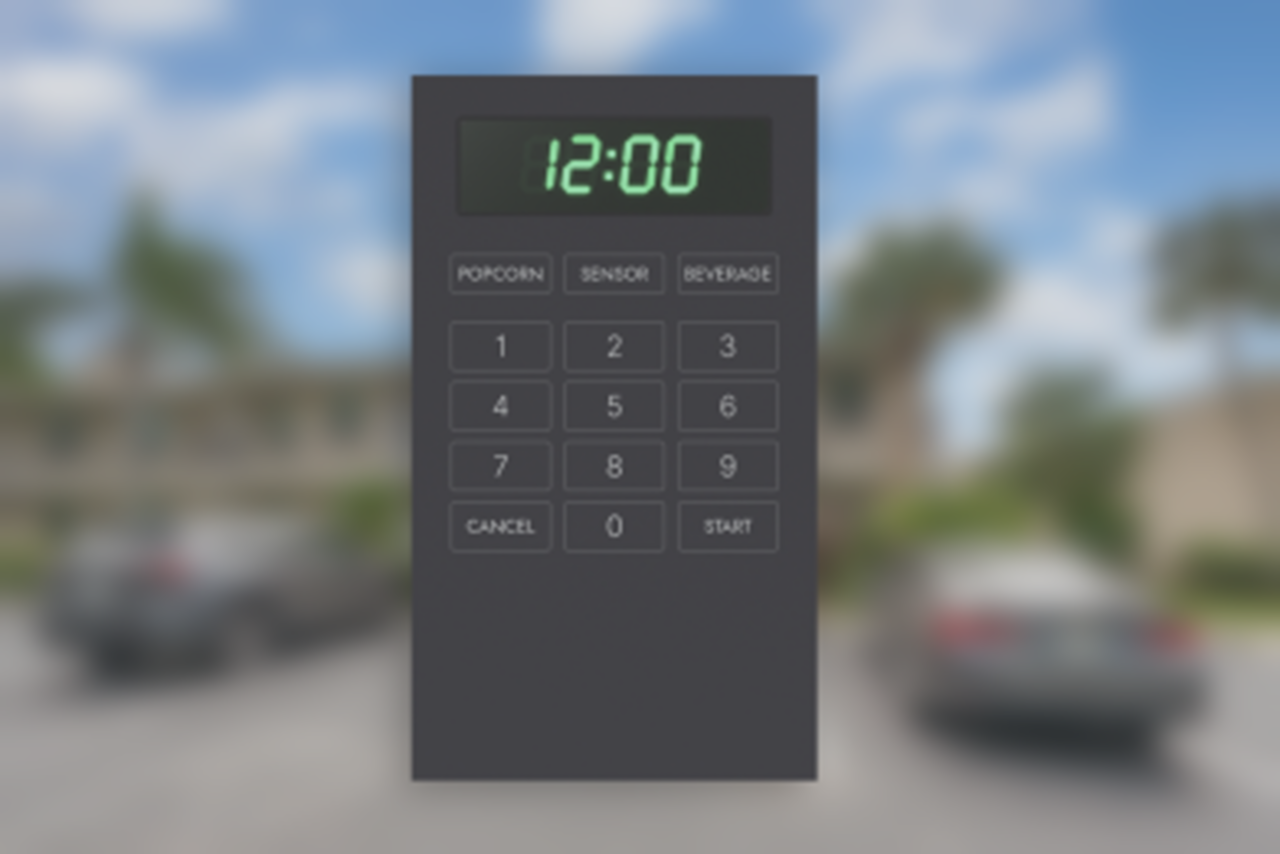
12:00
